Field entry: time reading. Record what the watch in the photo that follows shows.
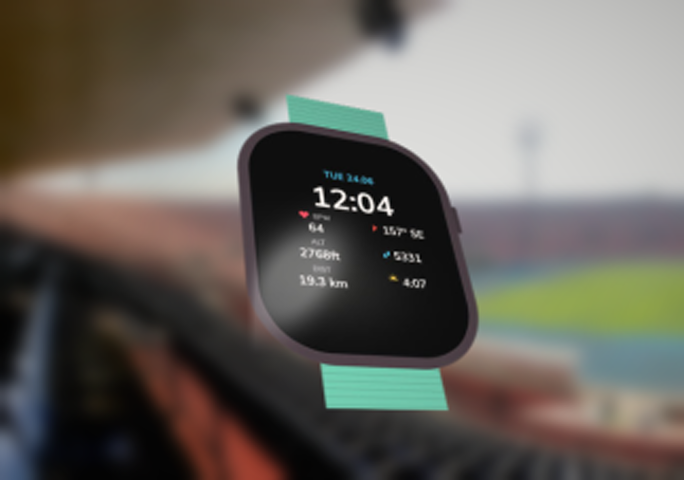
12:04
